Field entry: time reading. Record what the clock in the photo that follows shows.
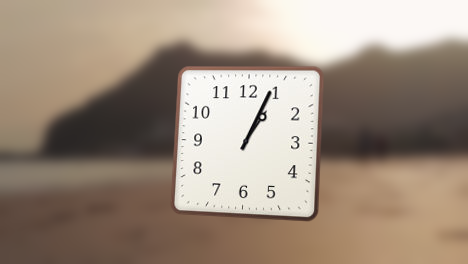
1:04
